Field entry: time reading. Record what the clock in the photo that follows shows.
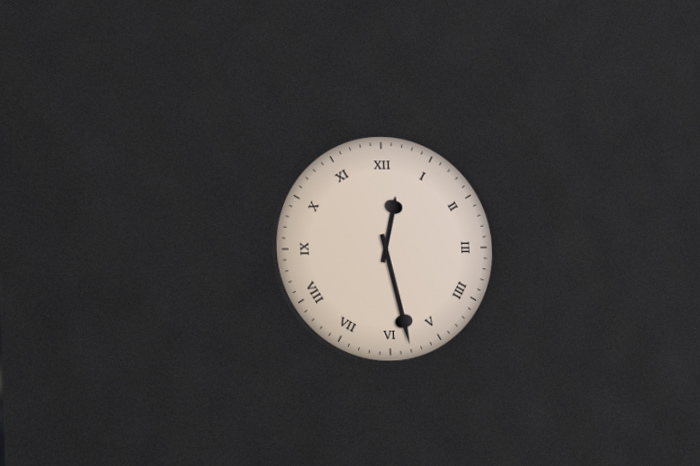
12:28
